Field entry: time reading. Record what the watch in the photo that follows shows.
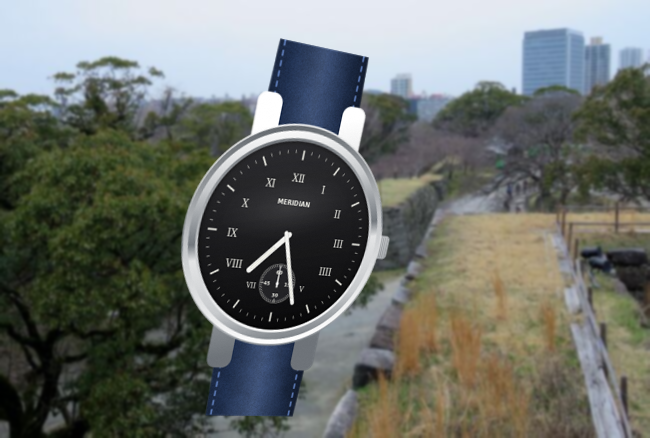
7:27
